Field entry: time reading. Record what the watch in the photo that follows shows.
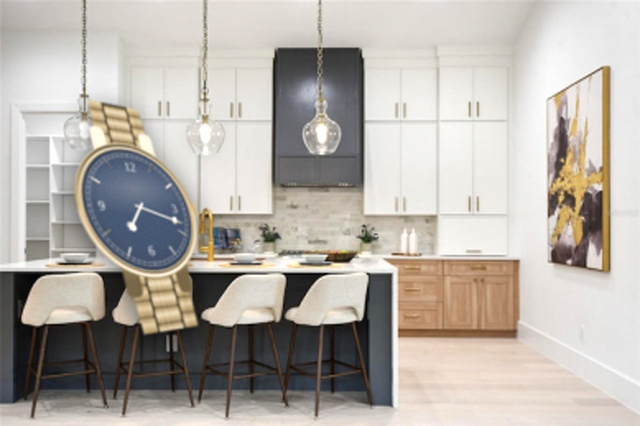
7:18
